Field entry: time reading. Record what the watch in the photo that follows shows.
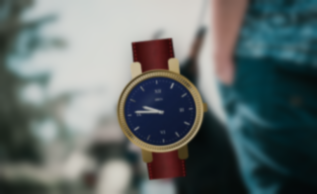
9:46
